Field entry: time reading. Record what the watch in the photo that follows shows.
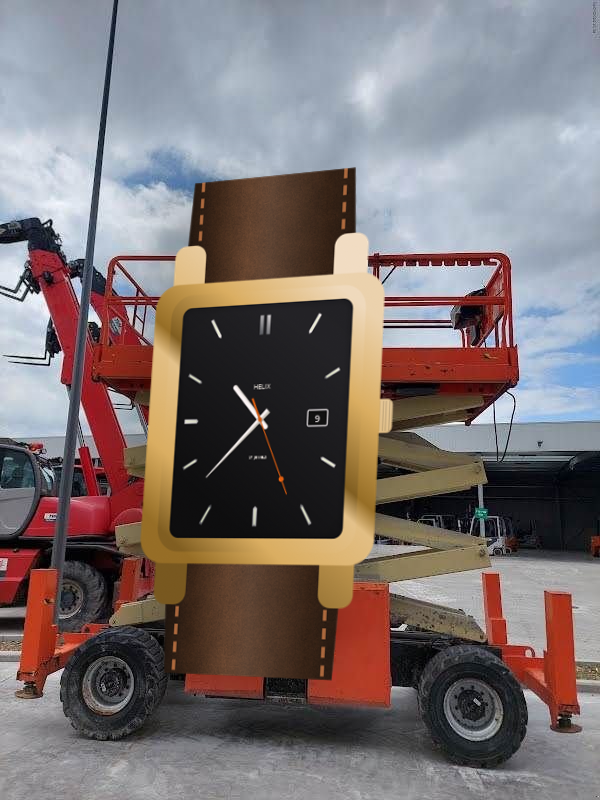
10:37:26
